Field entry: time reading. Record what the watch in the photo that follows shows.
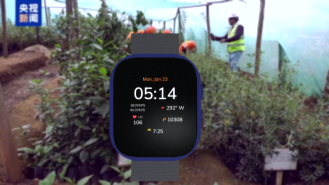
5:14
